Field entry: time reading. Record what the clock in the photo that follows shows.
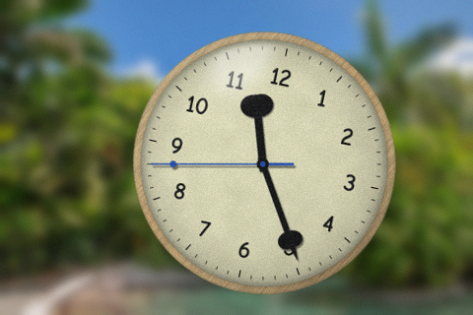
11:24:43
